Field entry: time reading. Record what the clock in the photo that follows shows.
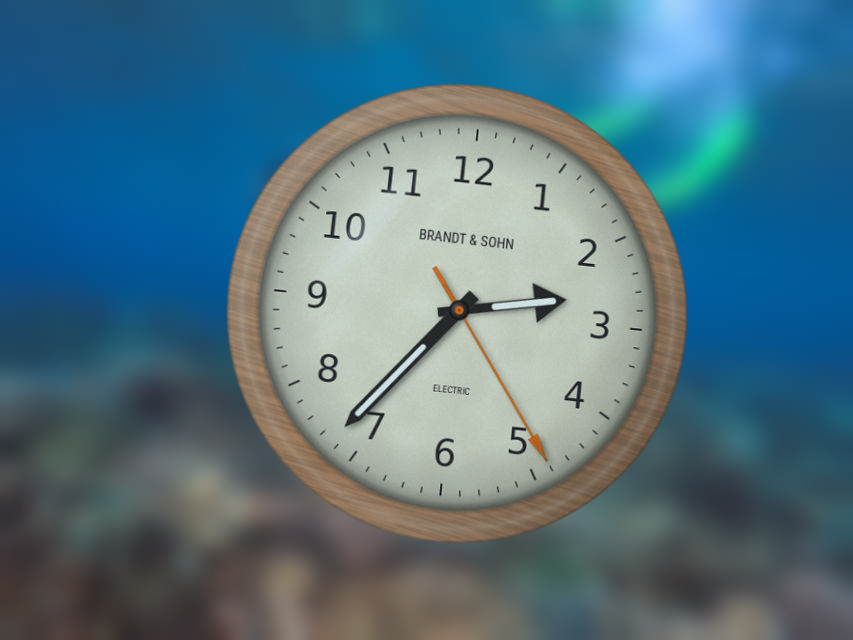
2:36:24
